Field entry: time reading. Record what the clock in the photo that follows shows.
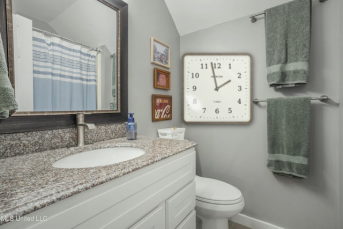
1:58
